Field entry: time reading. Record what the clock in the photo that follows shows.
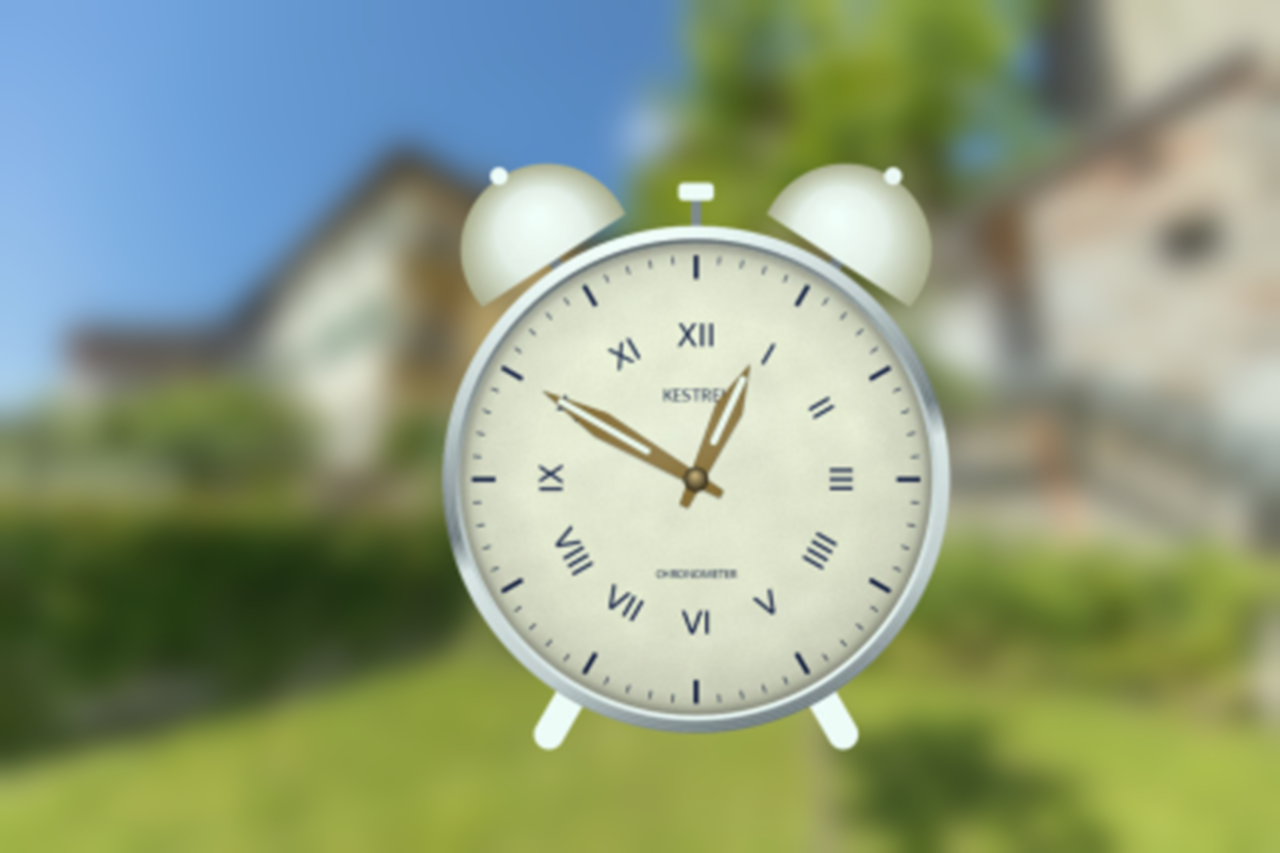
12:50
